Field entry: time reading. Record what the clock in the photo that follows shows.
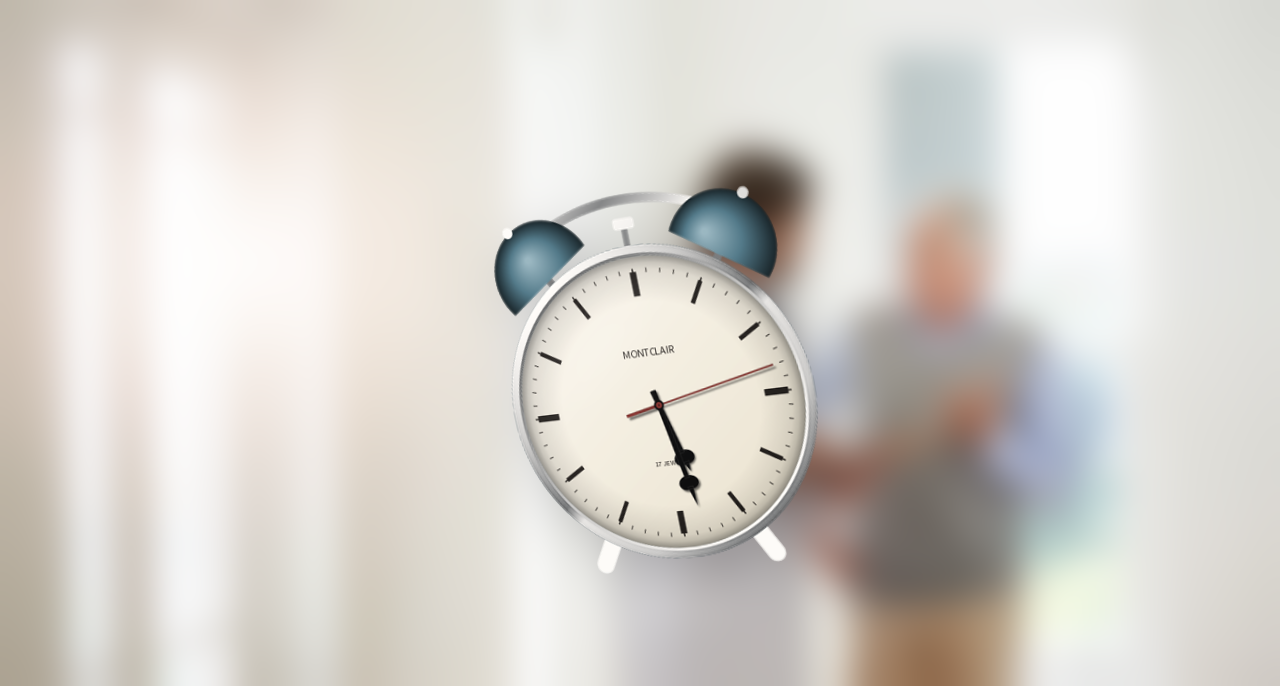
5:28:13
